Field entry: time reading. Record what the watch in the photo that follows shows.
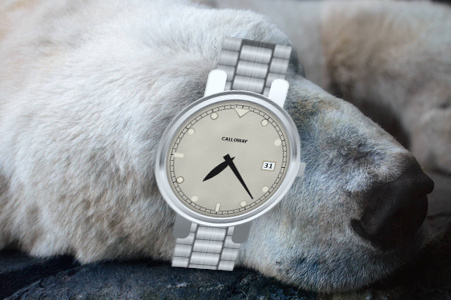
7:23
